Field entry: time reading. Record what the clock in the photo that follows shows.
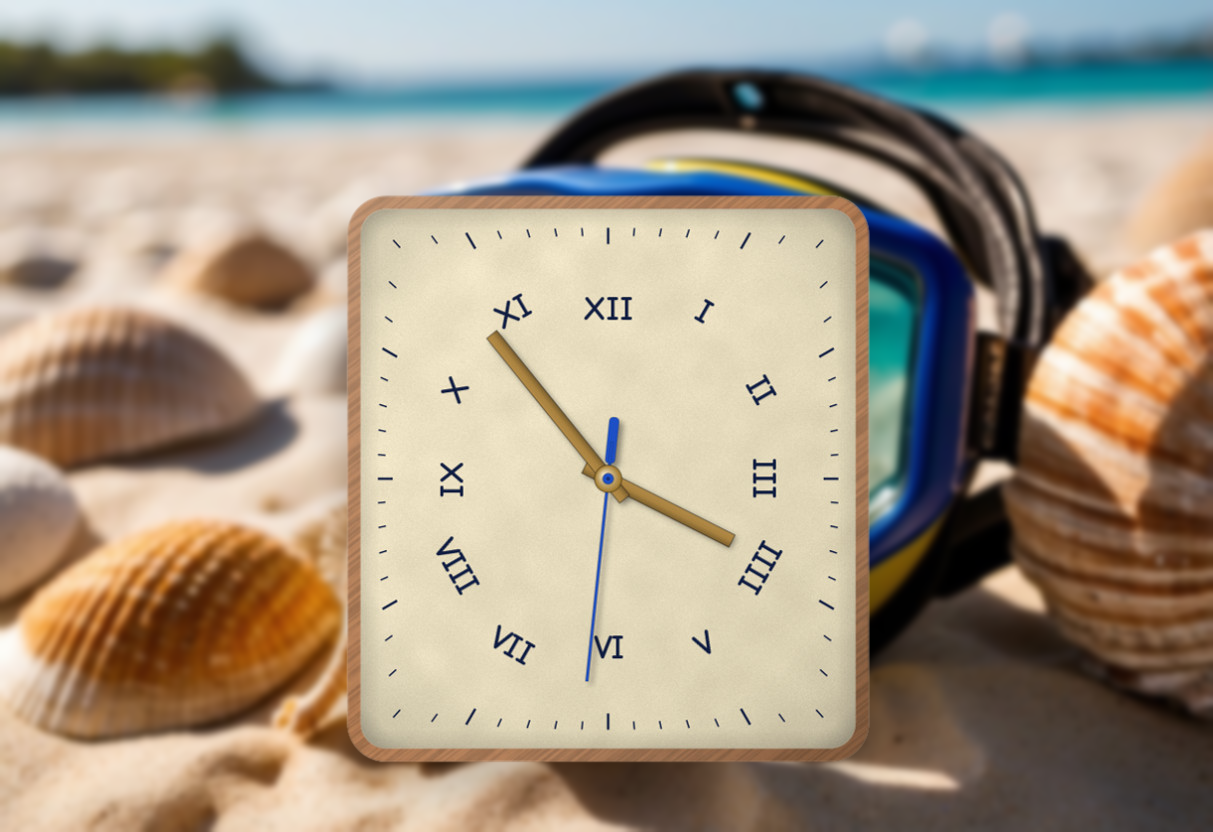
3:53:31
